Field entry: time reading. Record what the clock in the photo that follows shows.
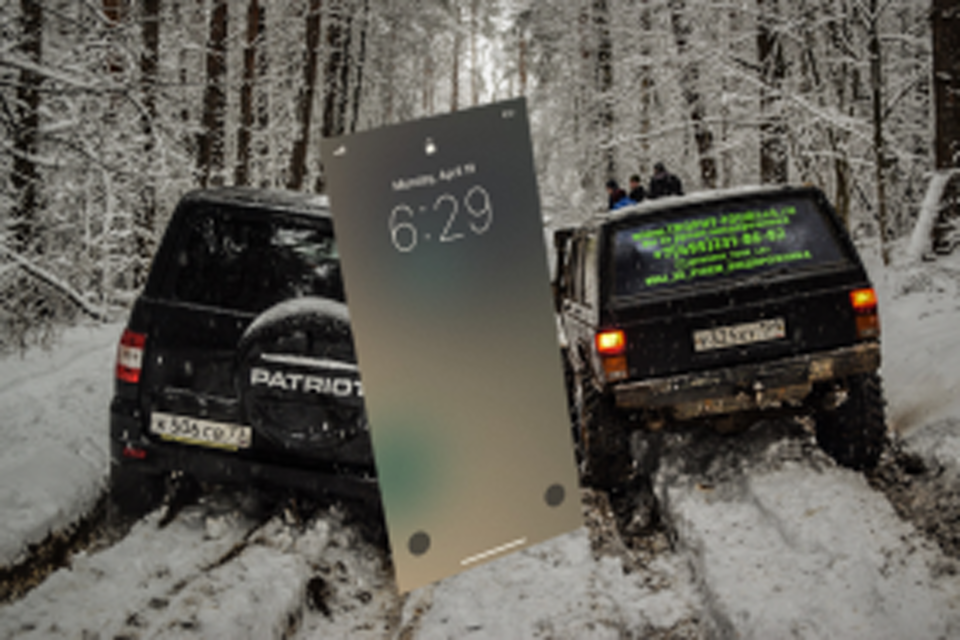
6:29
